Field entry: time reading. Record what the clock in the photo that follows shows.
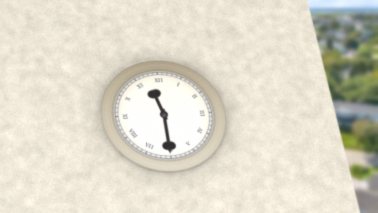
11:30
